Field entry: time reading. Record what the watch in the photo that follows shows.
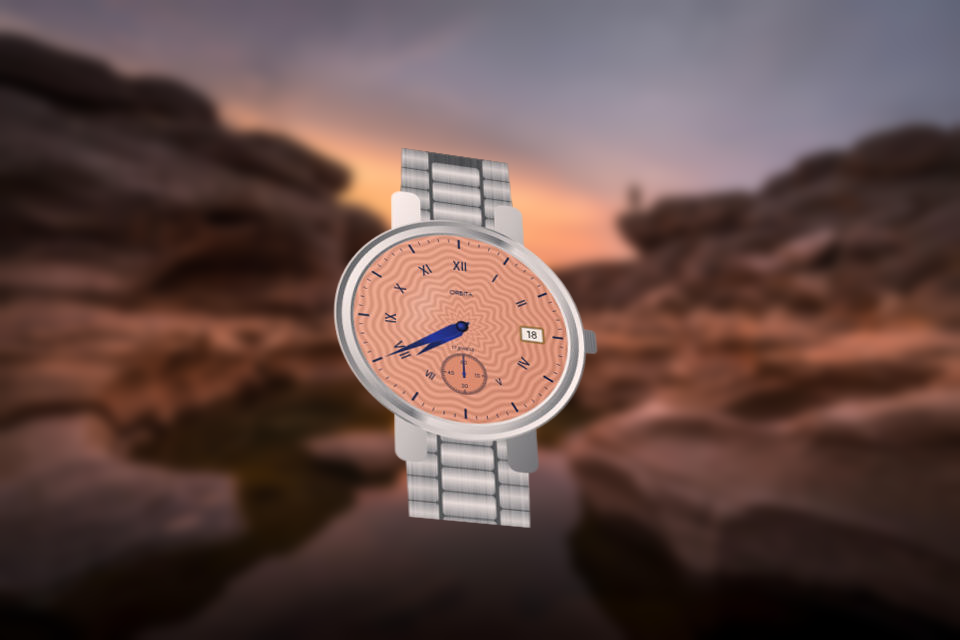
7:40
